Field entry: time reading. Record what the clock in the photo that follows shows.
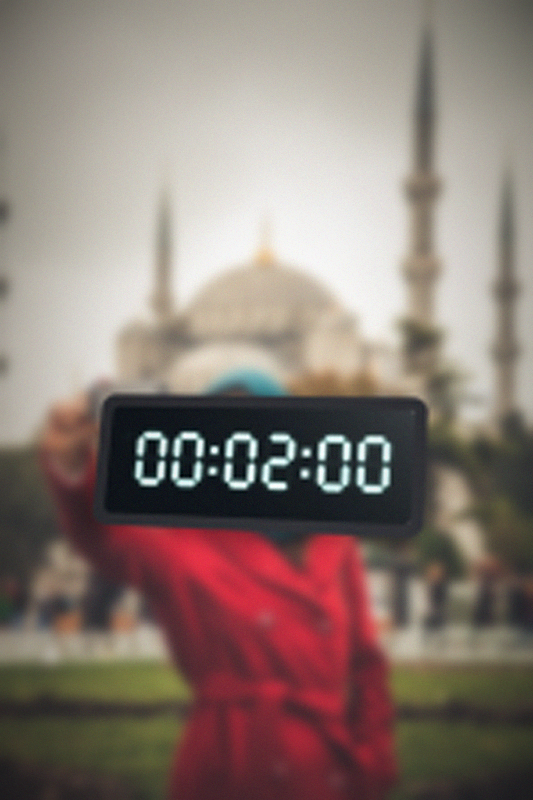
0:02:00
